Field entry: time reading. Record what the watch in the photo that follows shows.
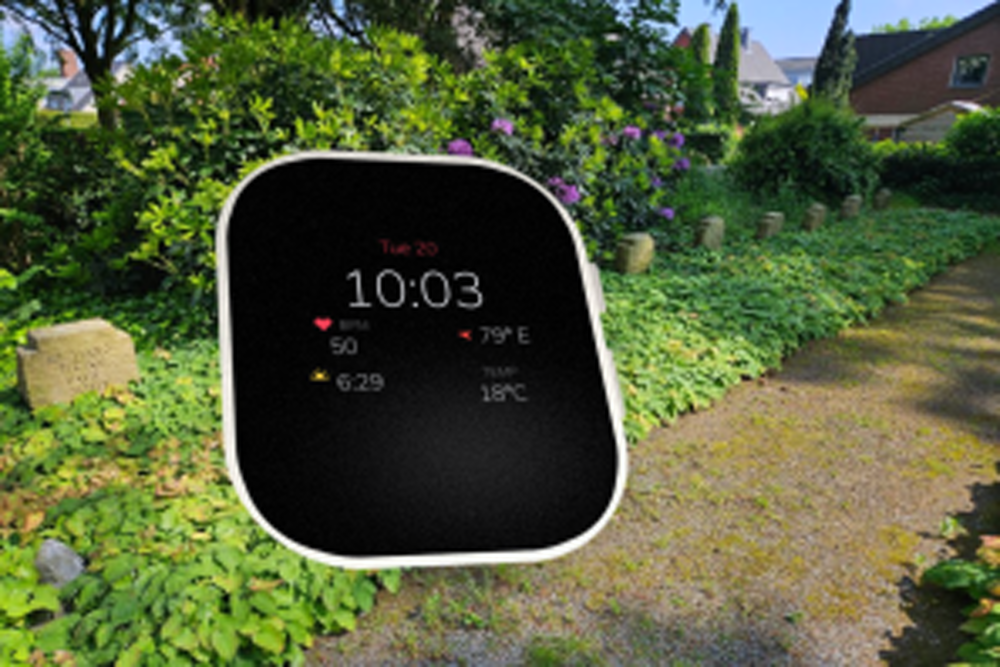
10:03
